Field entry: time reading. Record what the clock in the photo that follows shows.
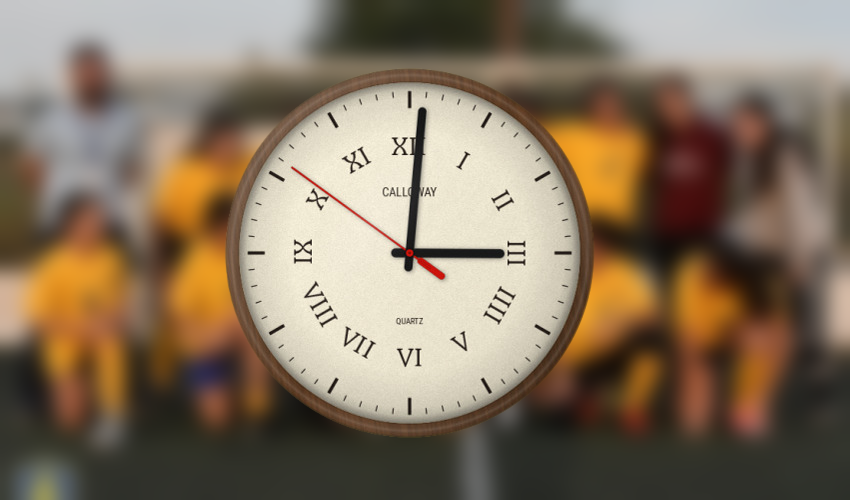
3:00:51
